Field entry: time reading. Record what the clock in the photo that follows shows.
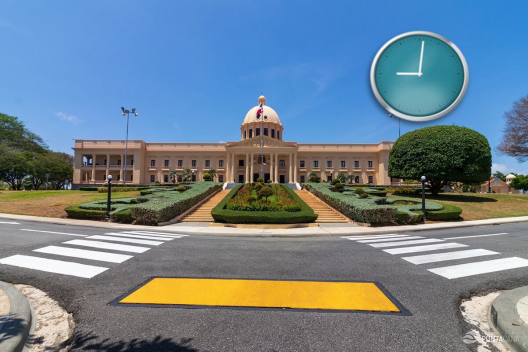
9:01
